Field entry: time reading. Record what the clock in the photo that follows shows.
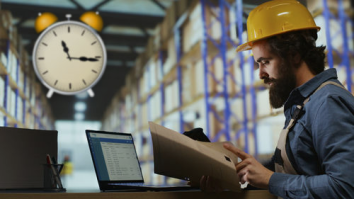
11:16
